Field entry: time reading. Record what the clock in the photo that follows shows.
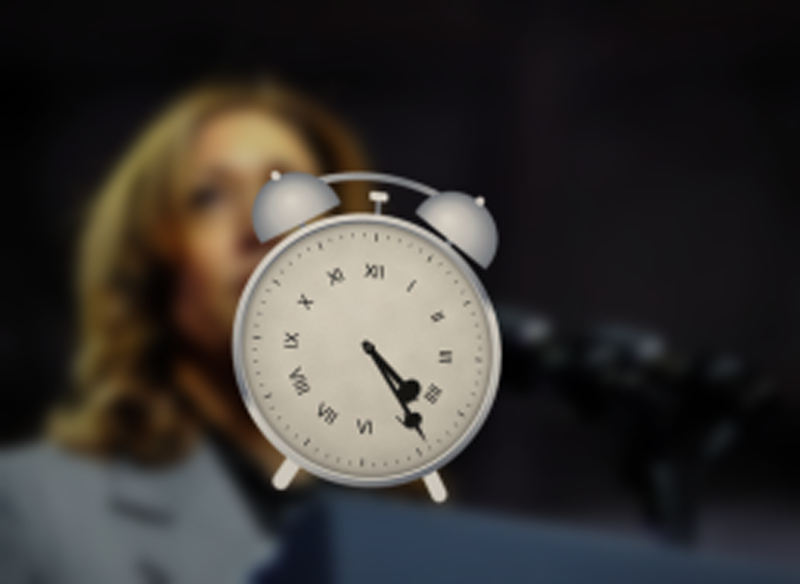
4:24
